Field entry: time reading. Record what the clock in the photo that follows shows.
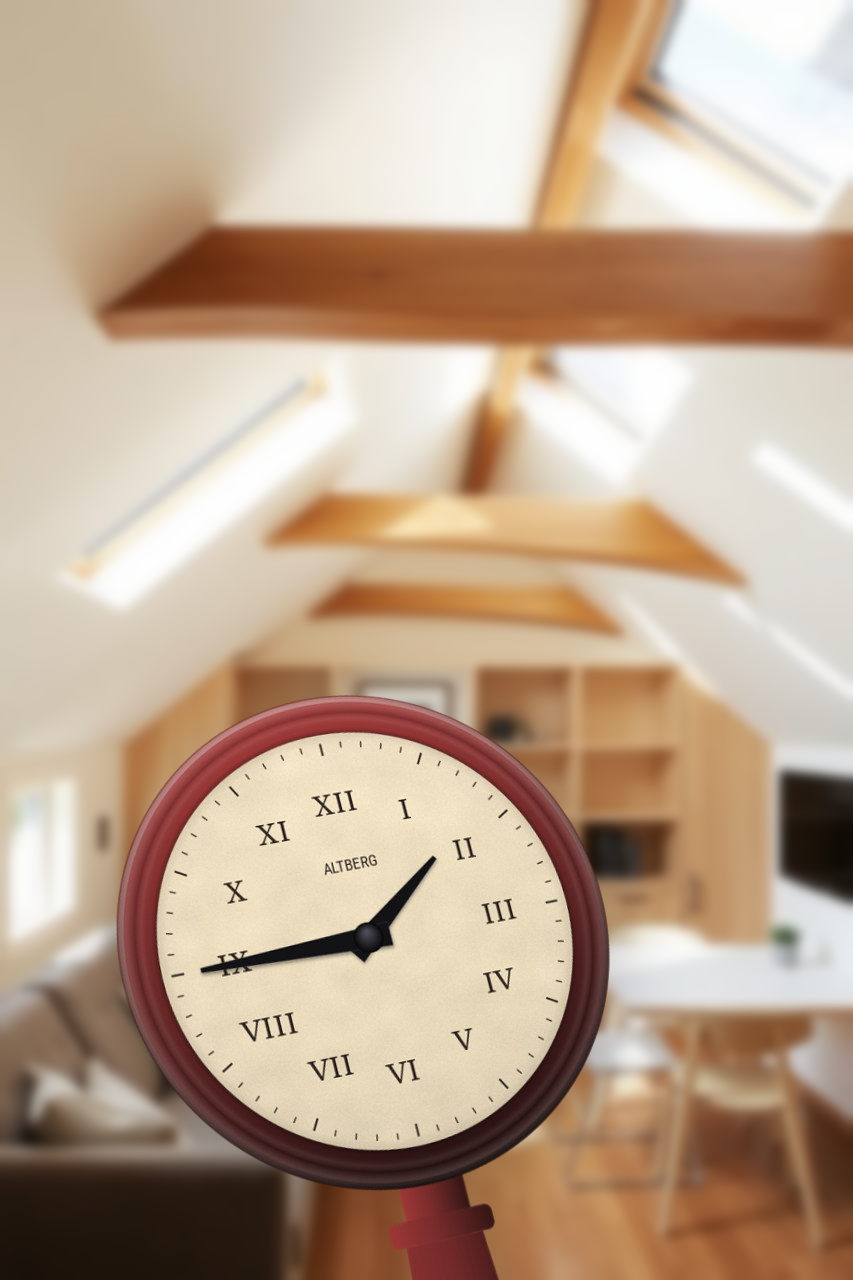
1:45
